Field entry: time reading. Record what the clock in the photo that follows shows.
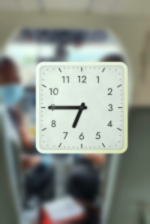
6:45
